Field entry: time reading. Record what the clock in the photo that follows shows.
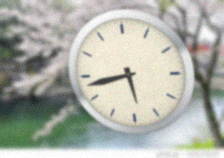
5:43
